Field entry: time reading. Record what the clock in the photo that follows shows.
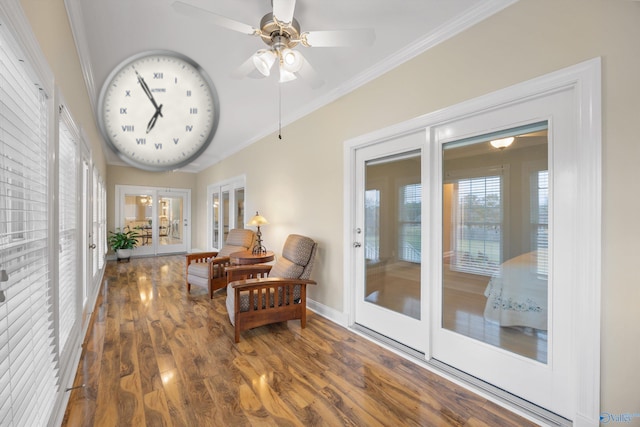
6:55
